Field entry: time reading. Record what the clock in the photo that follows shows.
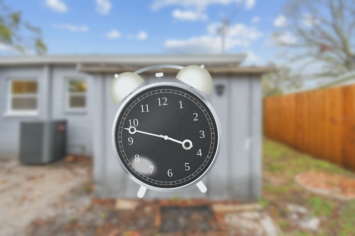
3:48
